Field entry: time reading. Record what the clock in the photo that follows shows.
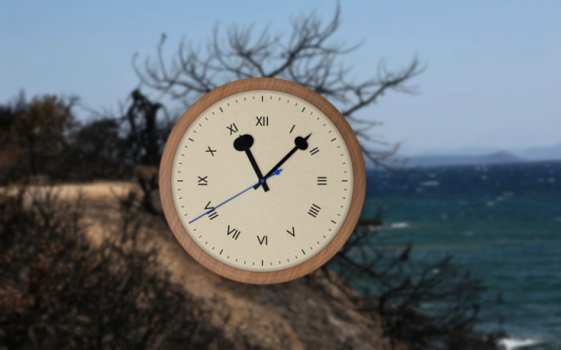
11:07:40
